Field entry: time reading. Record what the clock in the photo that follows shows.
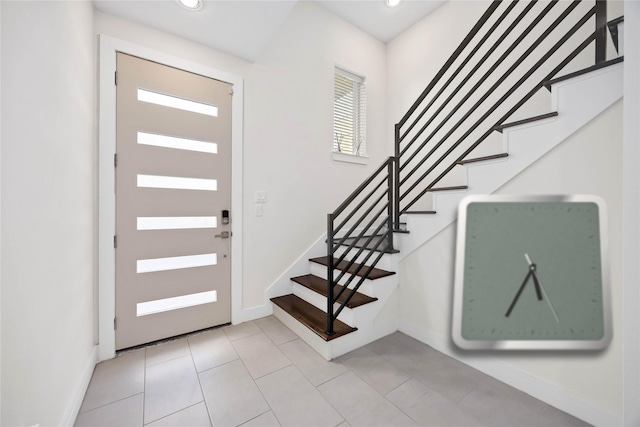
5:34:26
